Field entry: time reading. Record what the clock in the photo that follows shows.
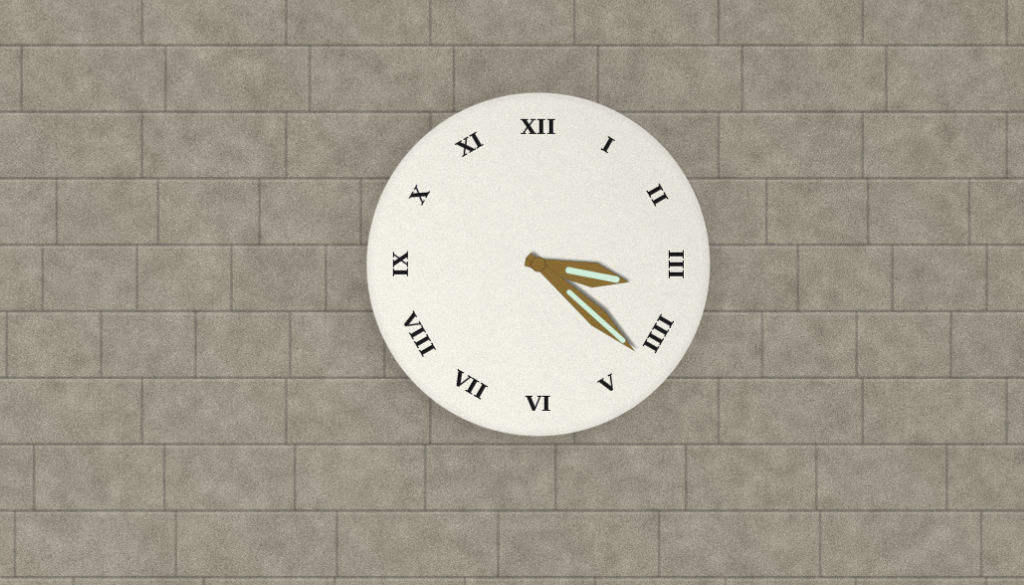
3:22
